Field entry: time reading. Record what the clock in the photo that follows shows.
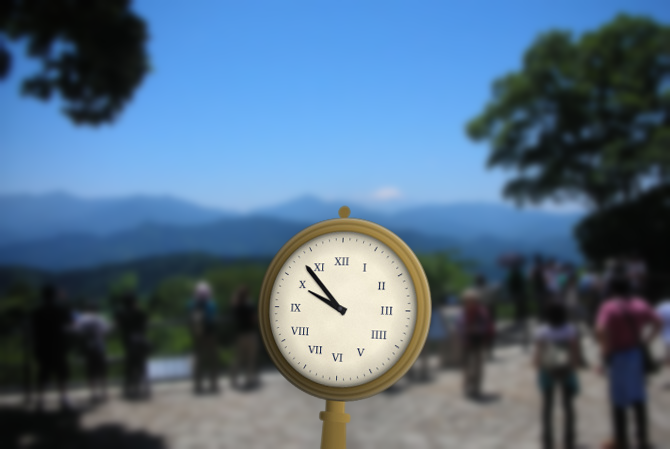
9:53
